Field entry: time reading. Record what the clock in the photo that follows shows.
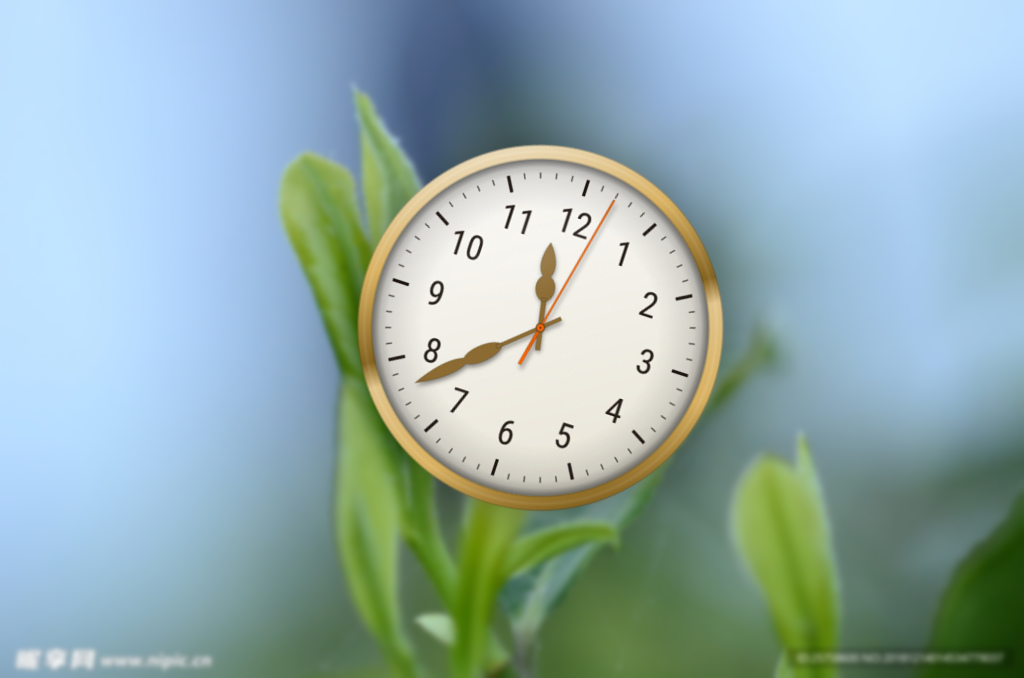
11:38:02
